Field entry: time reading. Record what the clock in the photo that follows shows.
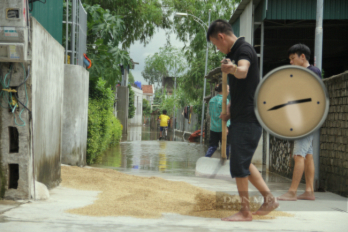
2:42
